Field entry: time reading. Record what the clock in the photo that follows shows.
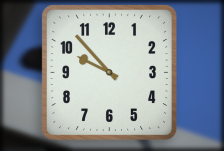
9:53
